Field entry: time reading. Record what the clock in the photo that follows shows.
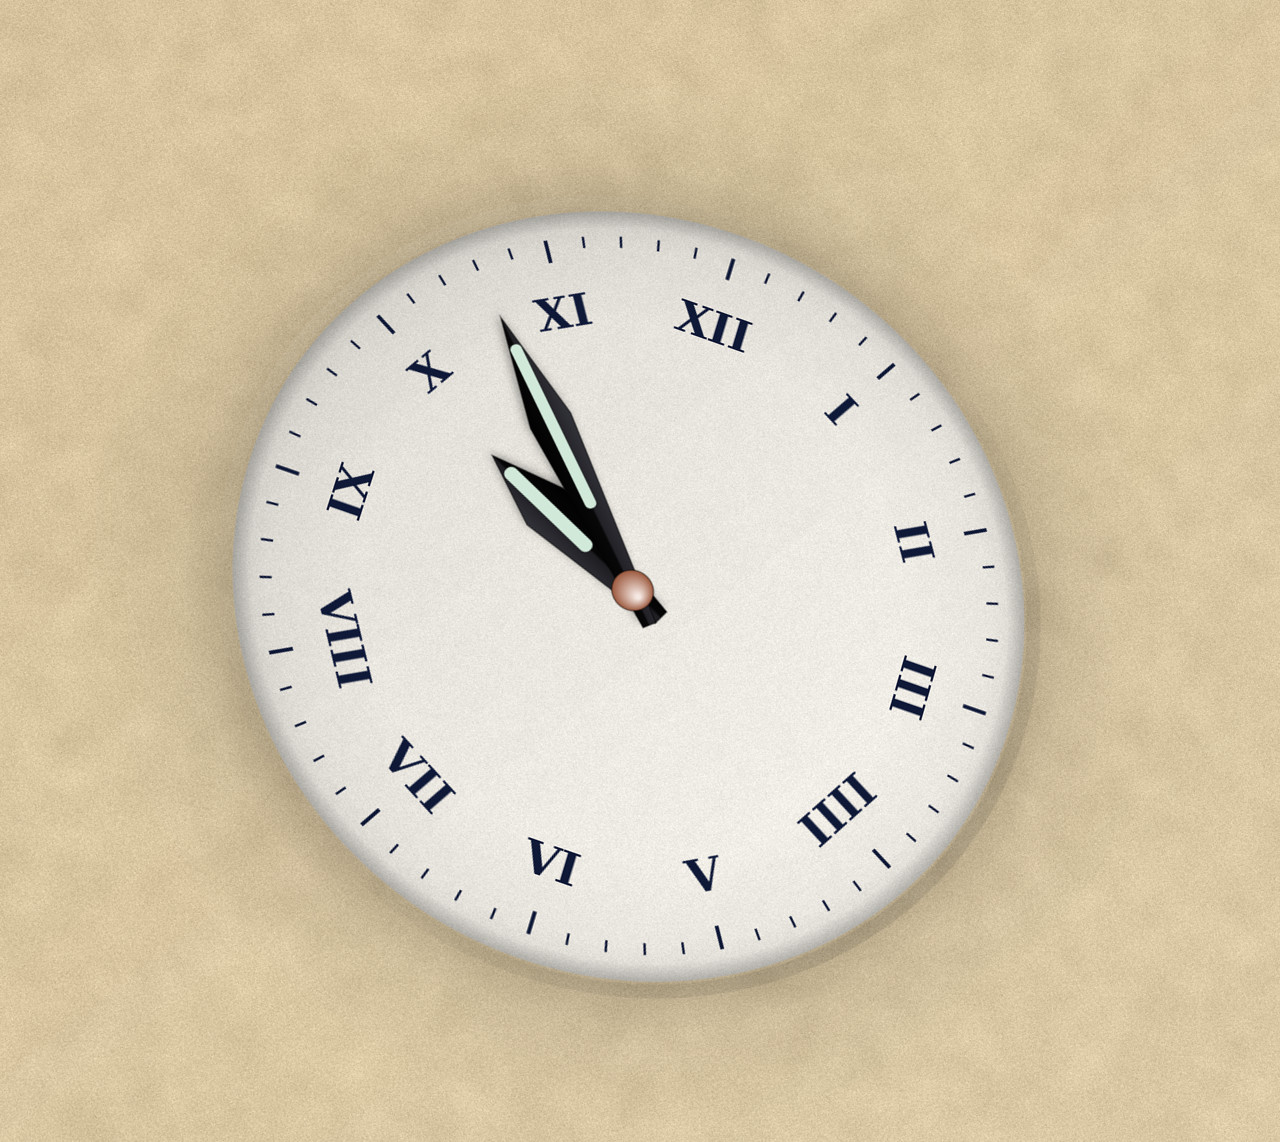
9:53
